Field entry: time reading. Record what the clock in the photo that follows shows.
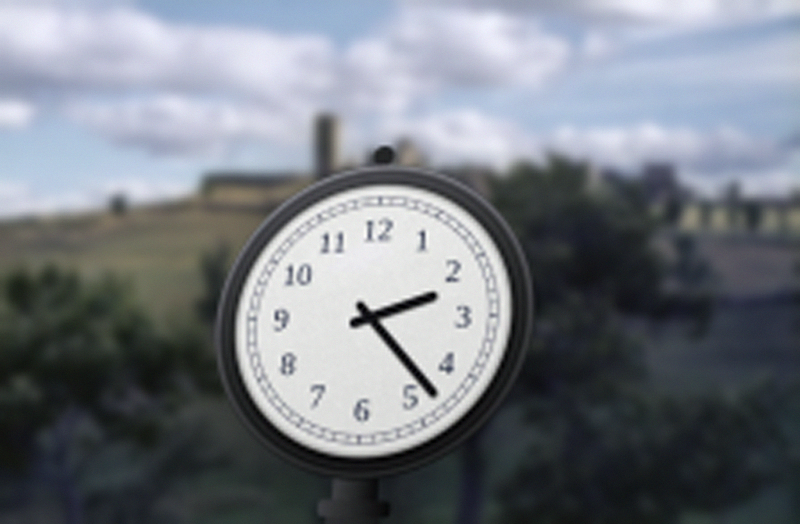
2:23
